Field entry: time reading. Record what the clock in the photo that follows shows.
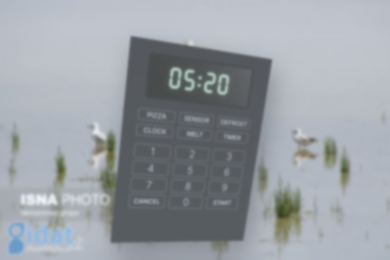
5:20
